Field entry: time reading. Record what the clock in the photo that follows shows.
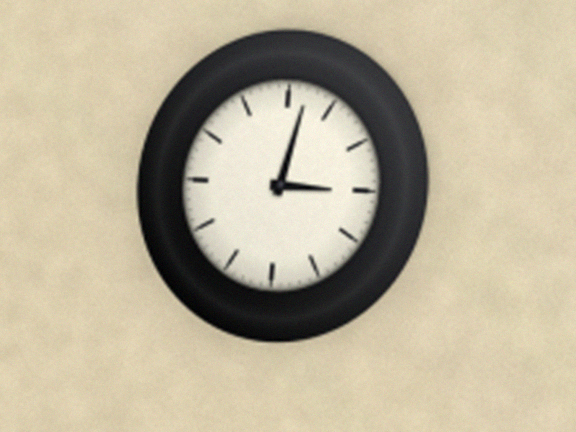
3:02
